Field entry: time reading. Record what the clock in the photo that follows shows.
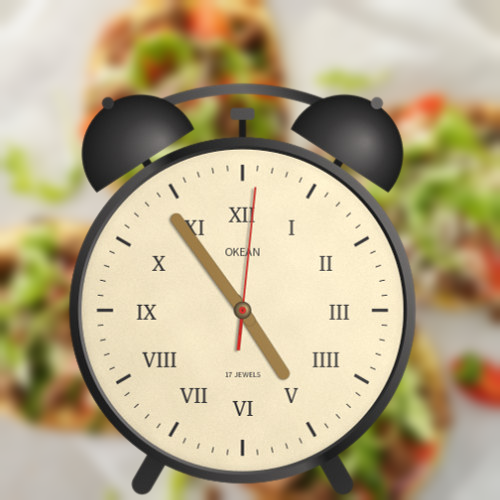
4:54:01
